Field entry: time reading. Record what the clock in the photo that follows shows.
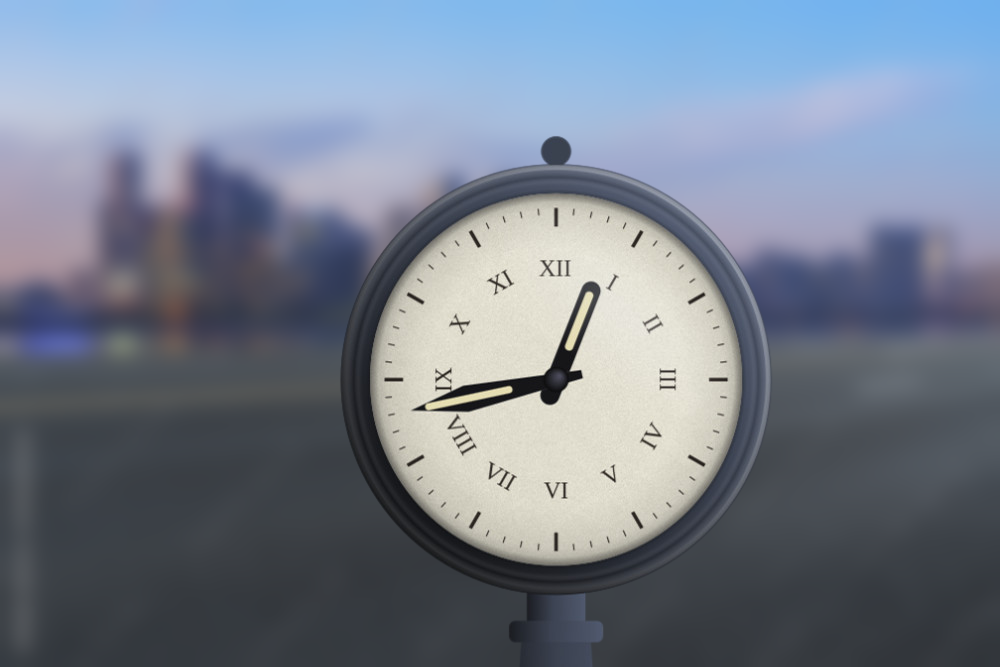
12:43
